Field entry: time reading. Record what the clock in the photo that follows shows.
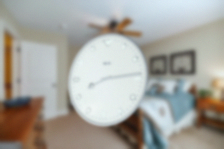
8:14
